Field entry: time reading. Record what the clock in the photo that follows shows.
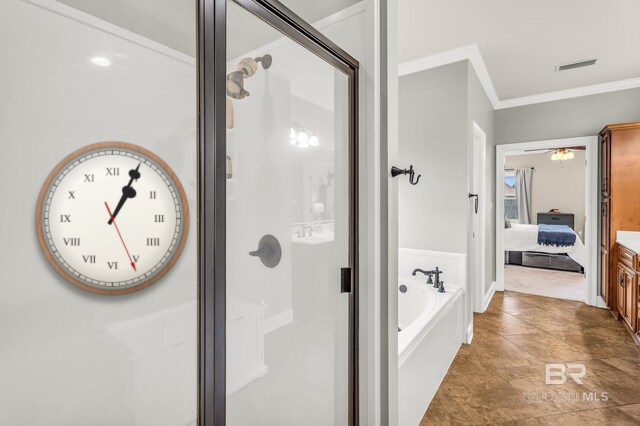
1:04:26
